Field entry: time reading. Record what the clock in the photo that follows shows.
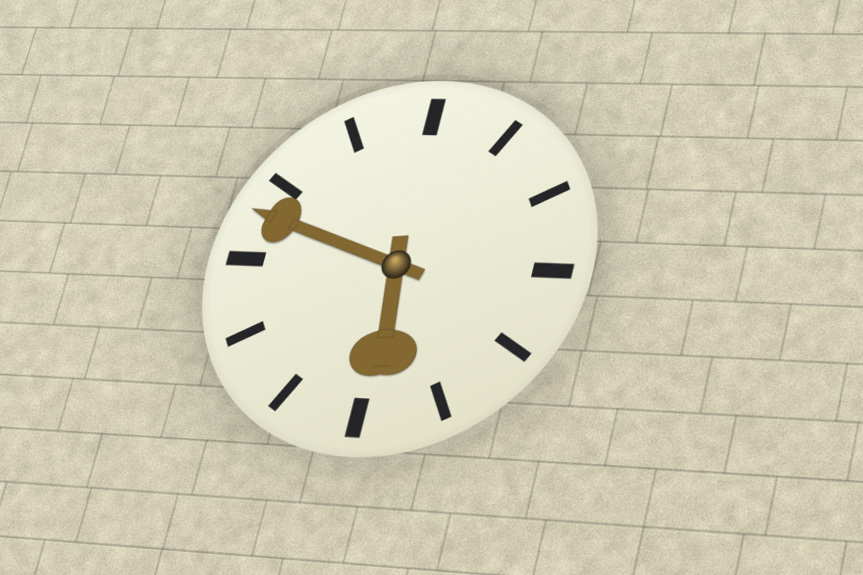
5:48
